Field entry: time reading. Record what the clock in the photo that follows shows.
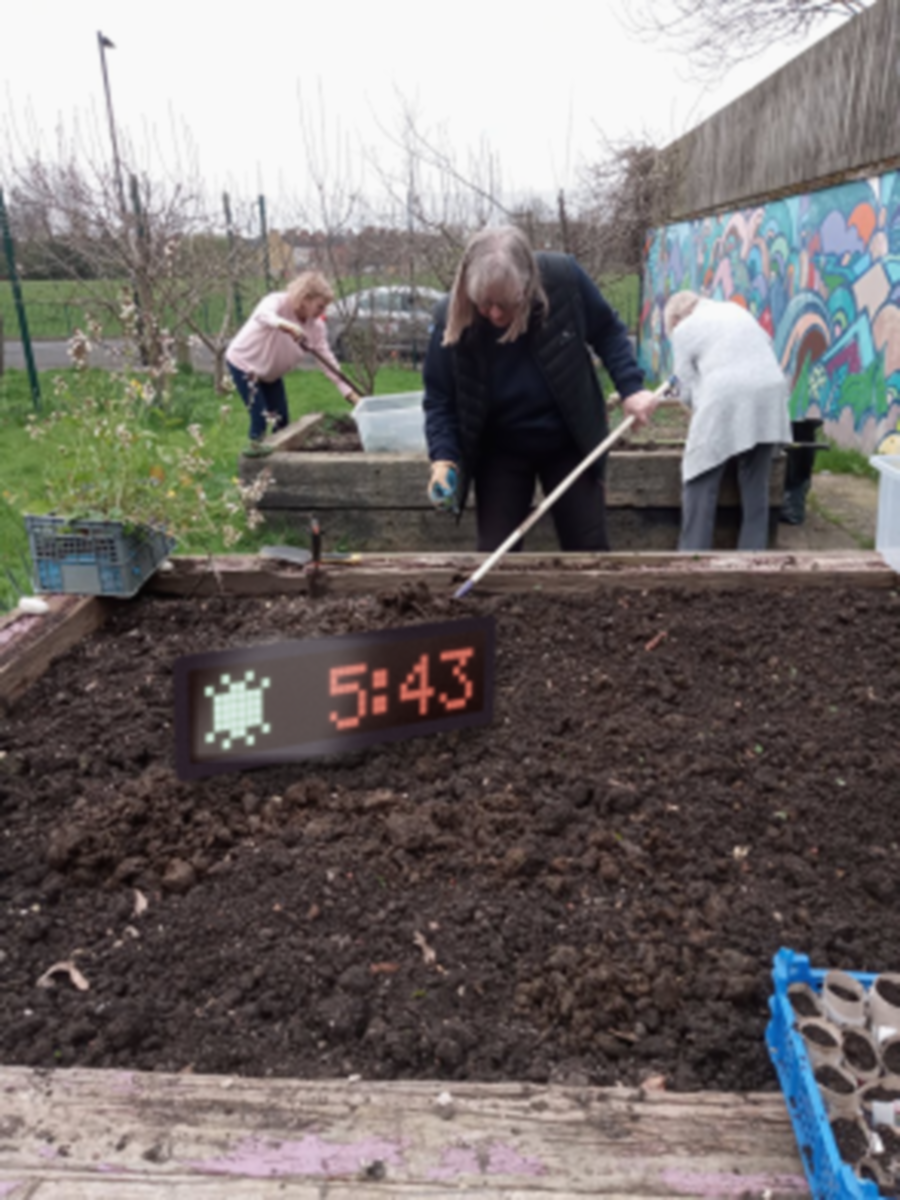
5:43
